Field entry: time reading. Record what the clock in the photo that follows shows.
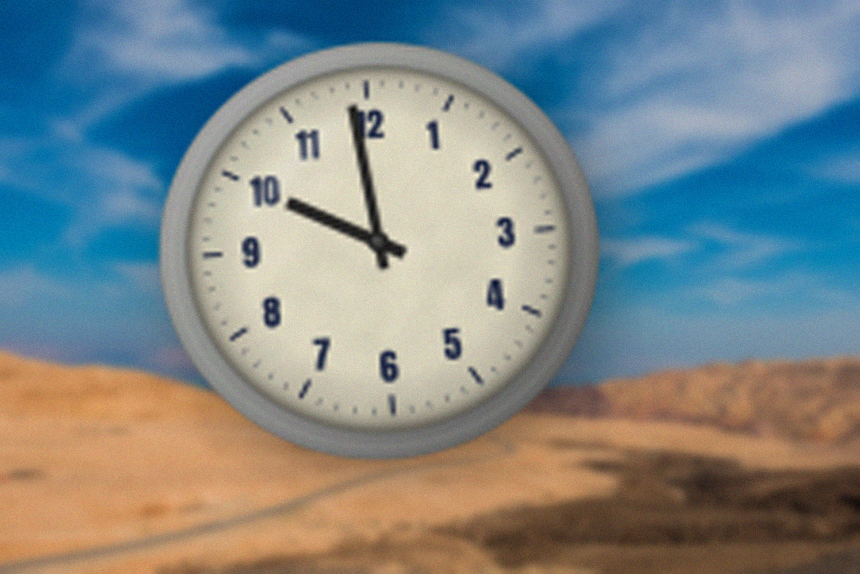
9:59
